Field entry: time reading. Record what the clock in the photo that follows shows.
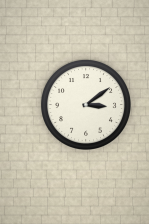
3:09
